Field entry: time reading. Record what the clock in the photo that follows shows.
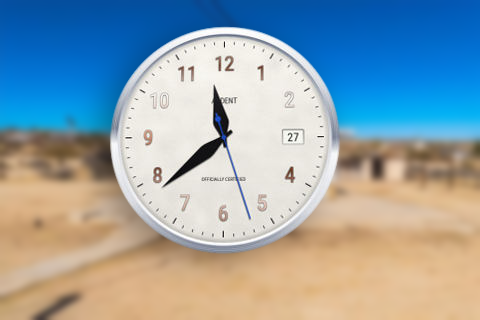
11:38:27
